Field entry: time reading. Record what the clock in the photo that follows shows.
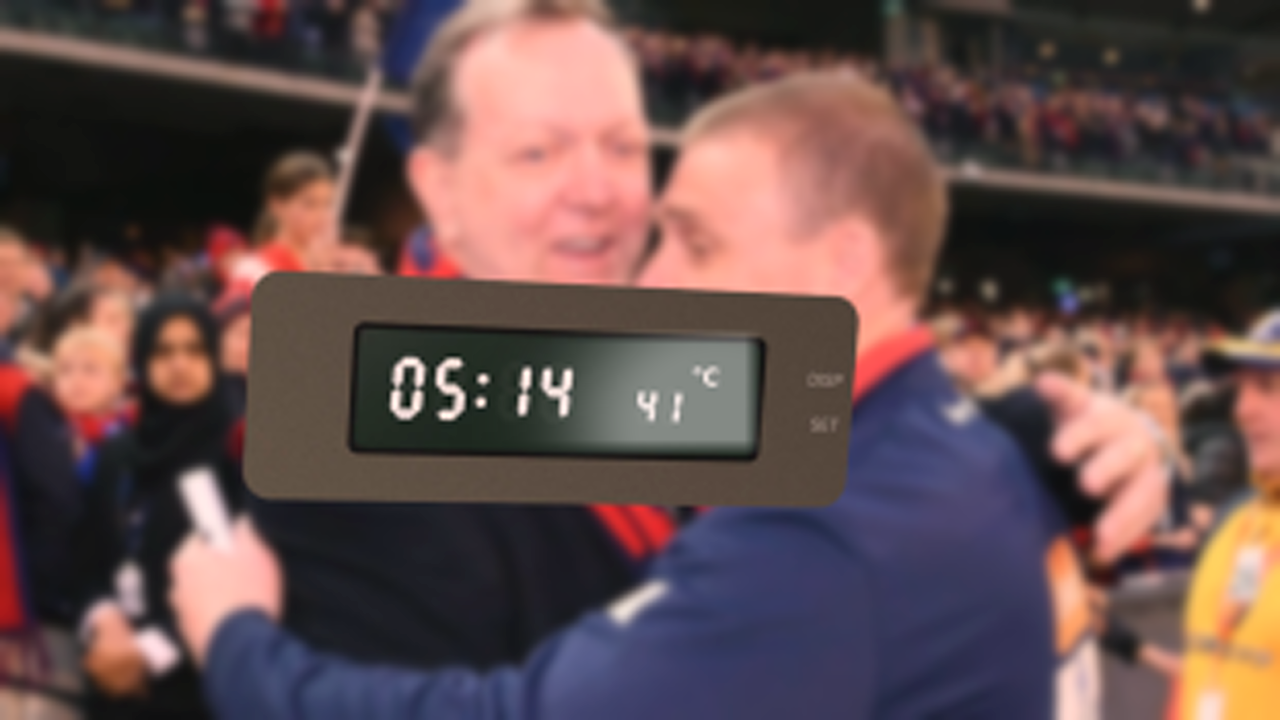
5:14
